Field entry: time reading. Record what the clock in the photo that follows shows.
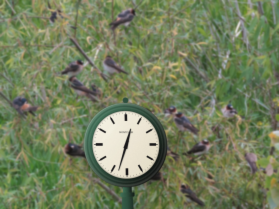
12:33
